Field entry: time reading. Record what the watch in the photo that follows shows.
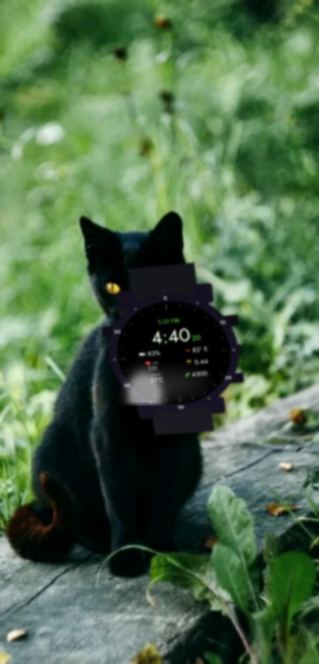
4:40
